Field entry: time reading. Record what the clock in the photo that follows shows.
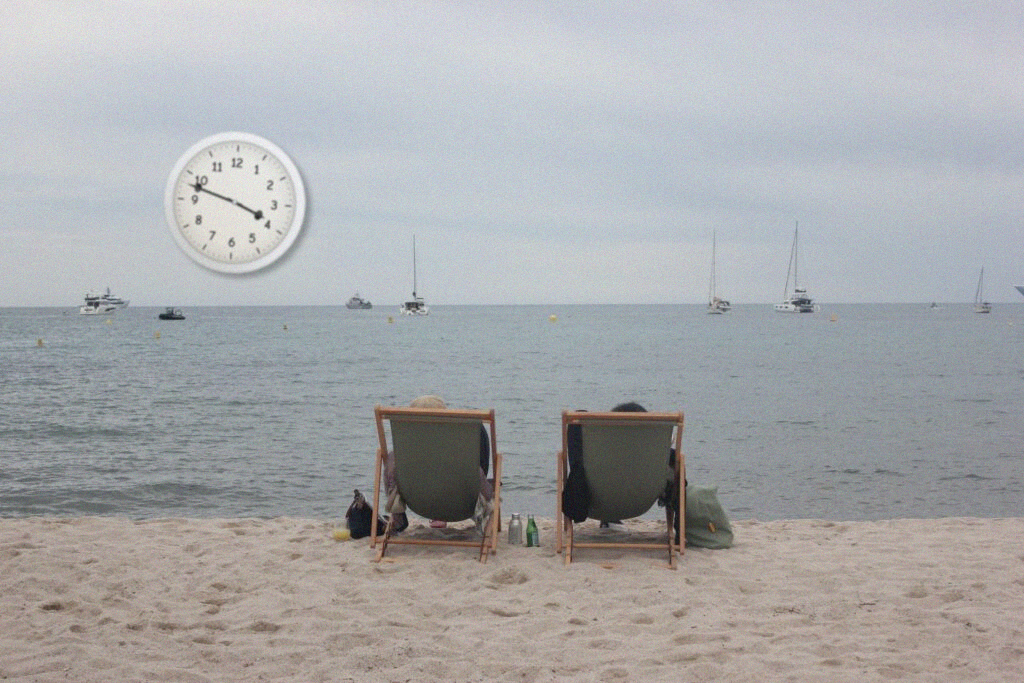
3:48
